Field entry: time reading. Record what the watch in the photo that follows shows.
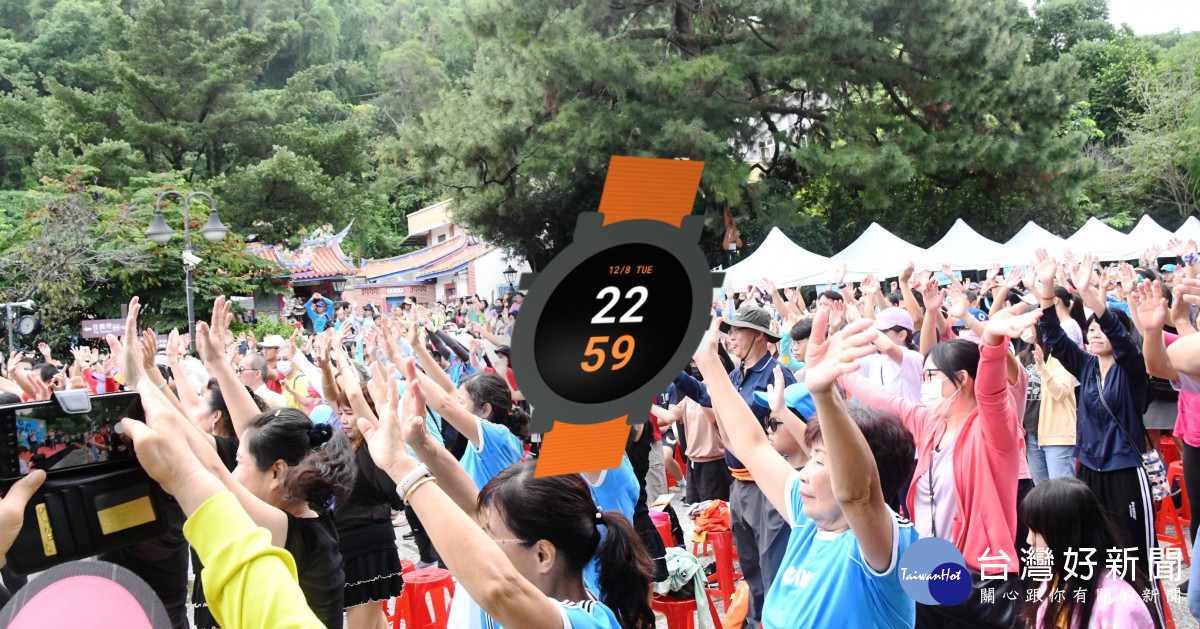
22:59
